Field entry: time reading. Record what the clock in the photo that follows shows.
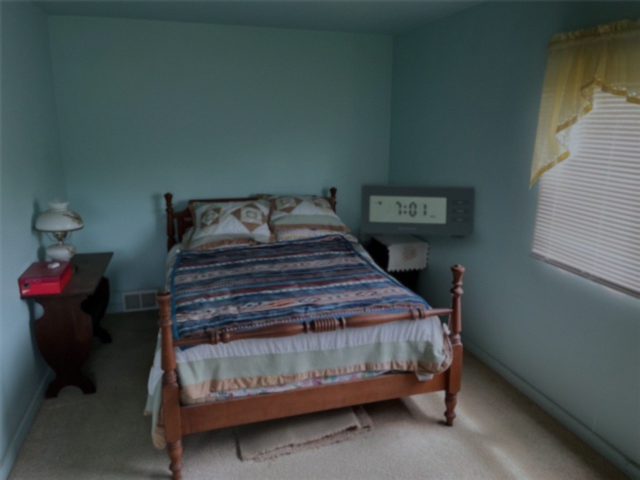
7:01
